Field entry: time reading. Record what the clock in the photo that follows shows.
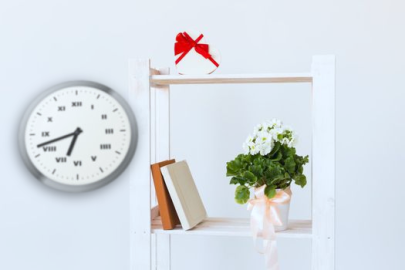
6:42
